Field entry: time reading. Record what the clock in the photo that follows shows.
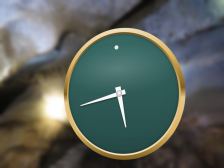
5:43
